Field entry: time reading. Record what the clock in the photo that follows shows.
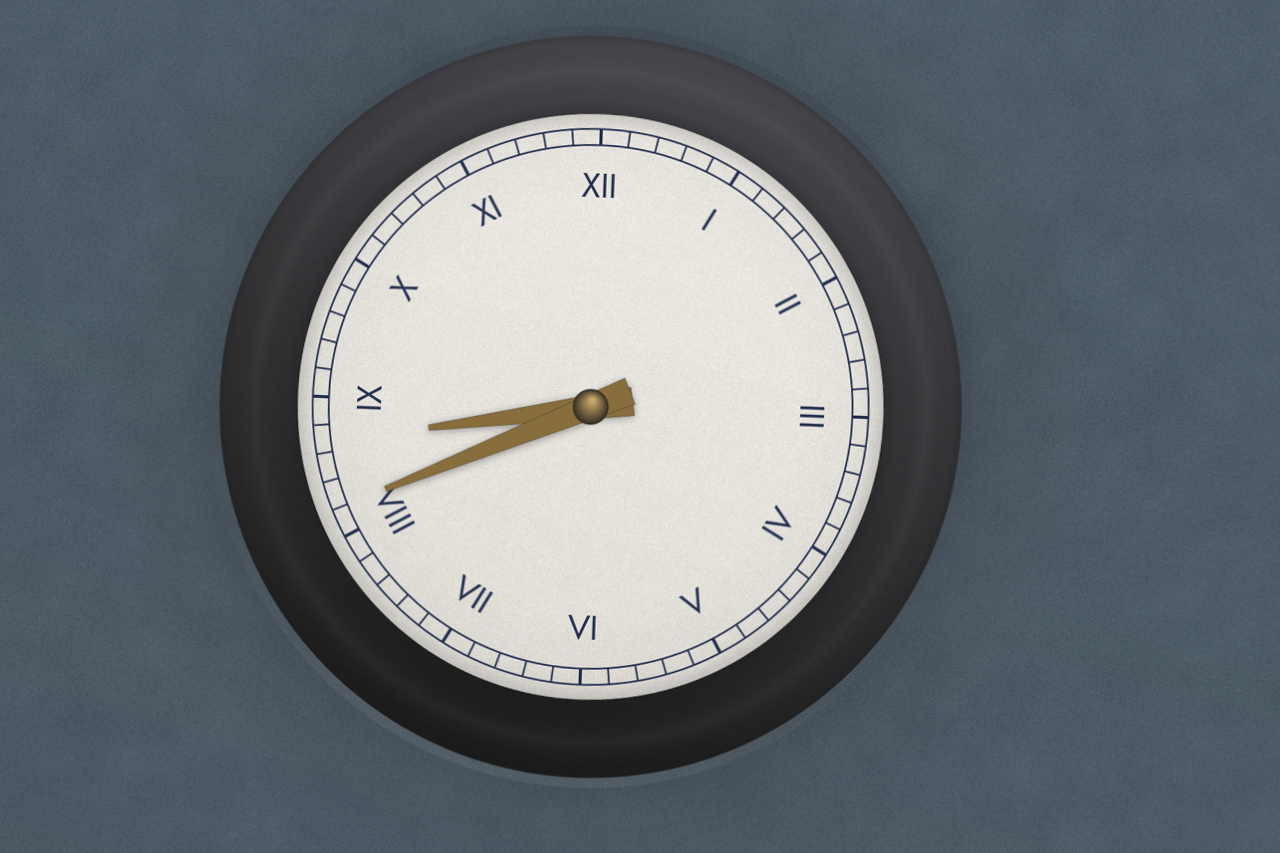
8:41
